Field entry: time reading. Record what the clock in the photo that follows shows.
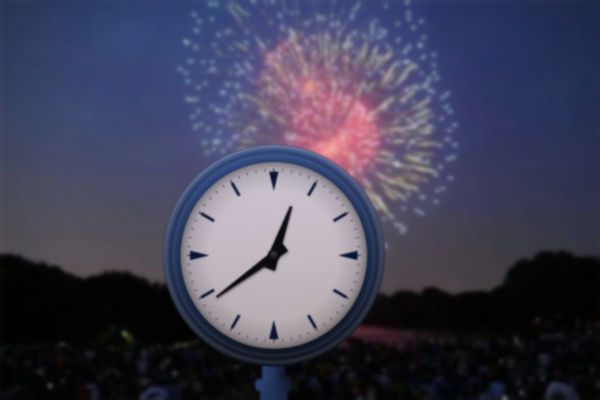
12:39
